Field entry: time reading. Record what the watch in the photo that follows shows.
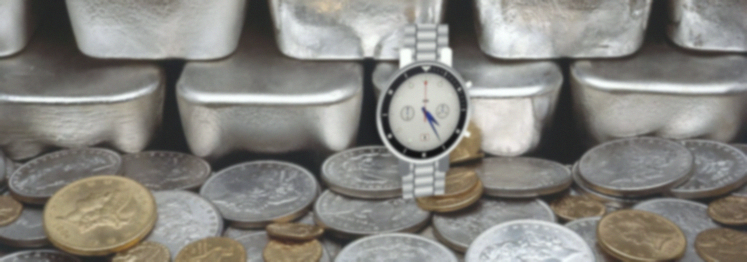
4:25
